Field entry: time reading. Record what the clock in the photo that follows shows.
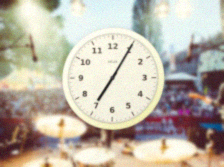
7:05
